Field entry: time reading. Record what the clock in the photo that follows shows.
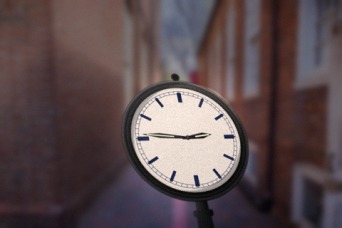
2:46
